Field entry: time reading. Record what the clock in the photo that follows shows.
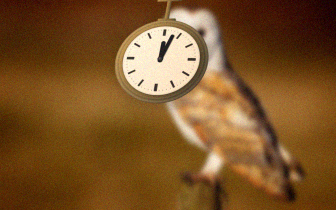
12:03
